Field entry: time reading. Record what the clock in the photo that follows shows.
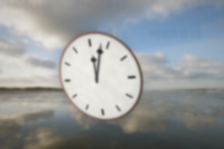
12:03
